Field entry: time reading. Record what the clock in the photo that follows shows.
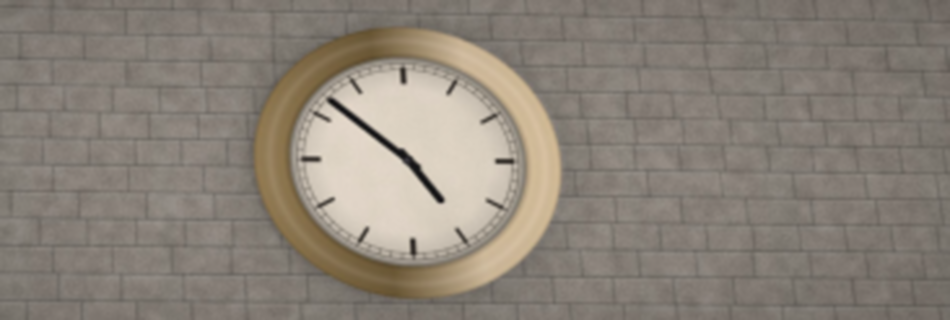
4:52
